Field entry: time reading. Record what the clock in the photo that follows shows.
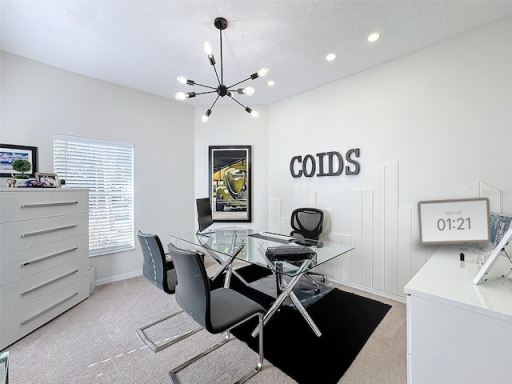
1:21
